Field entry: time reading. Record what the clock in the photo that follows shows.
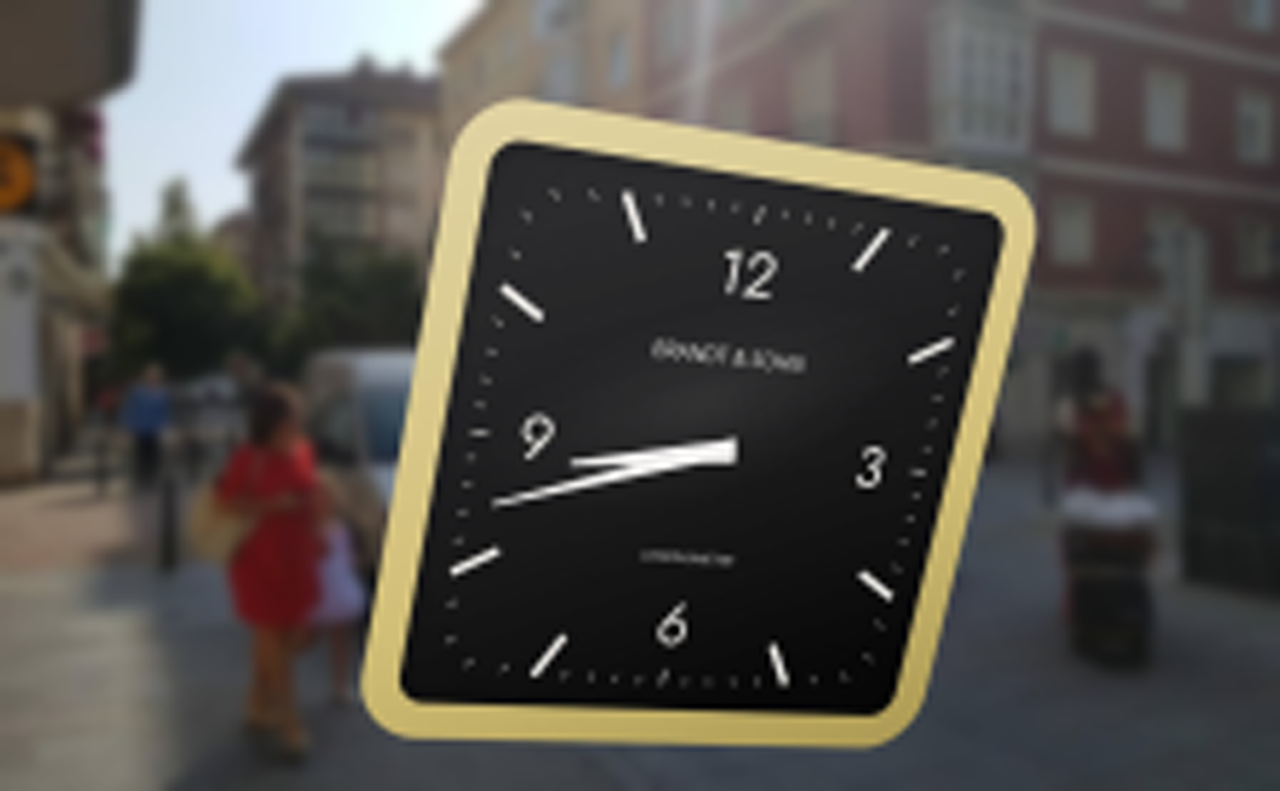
8:42
